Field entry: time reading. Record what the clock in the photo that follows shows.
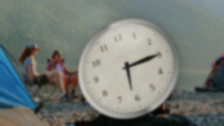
6:15
